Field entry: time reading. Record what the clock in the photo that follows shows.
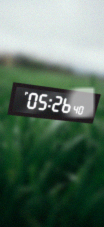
5:26:40
